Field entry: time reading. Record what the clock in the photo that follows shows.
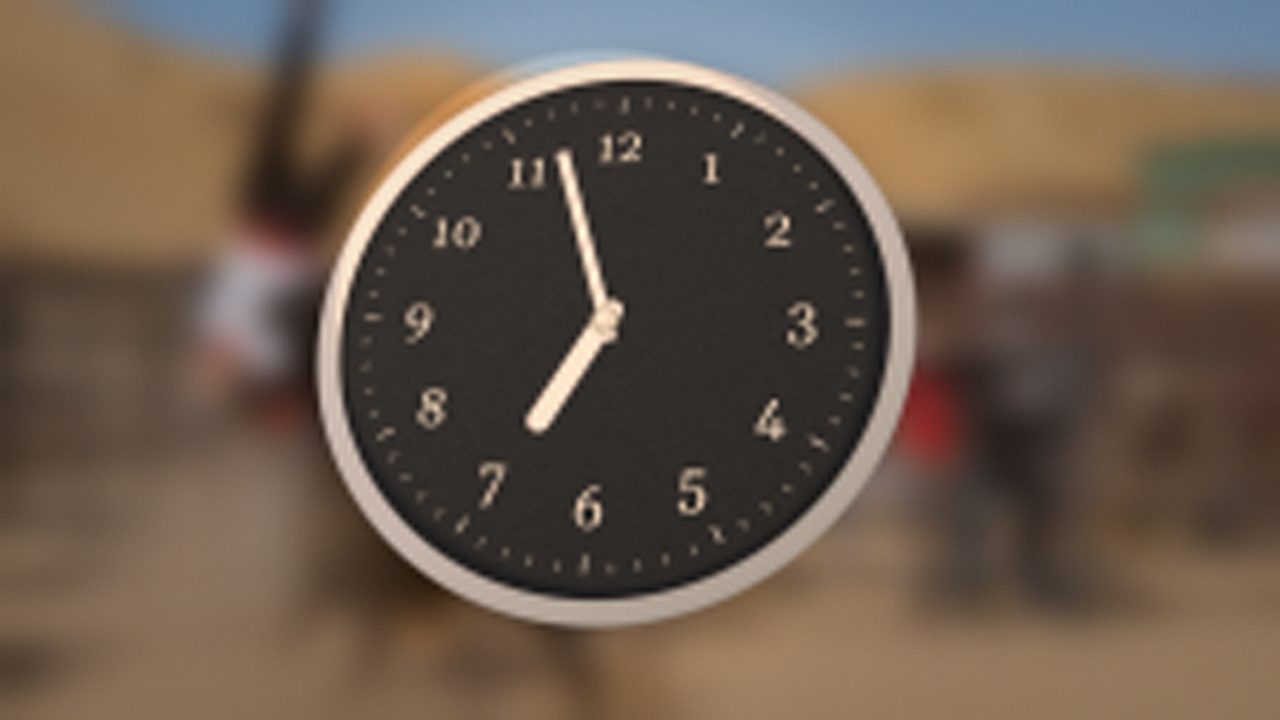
6:57
